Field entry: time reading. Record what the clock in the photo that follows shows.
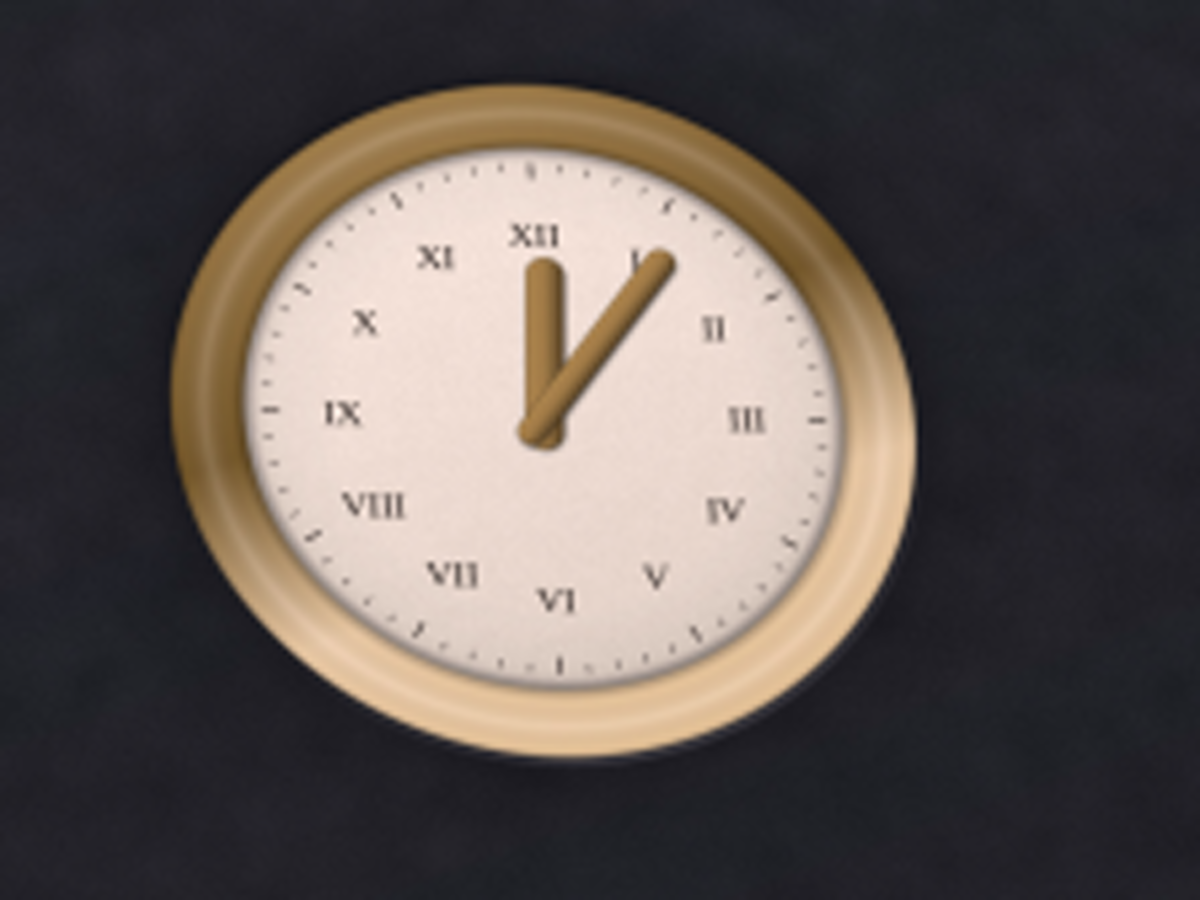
12:06
